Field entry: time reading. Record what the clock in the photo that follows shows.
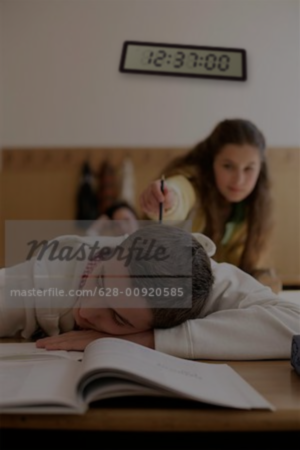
12:37:00
